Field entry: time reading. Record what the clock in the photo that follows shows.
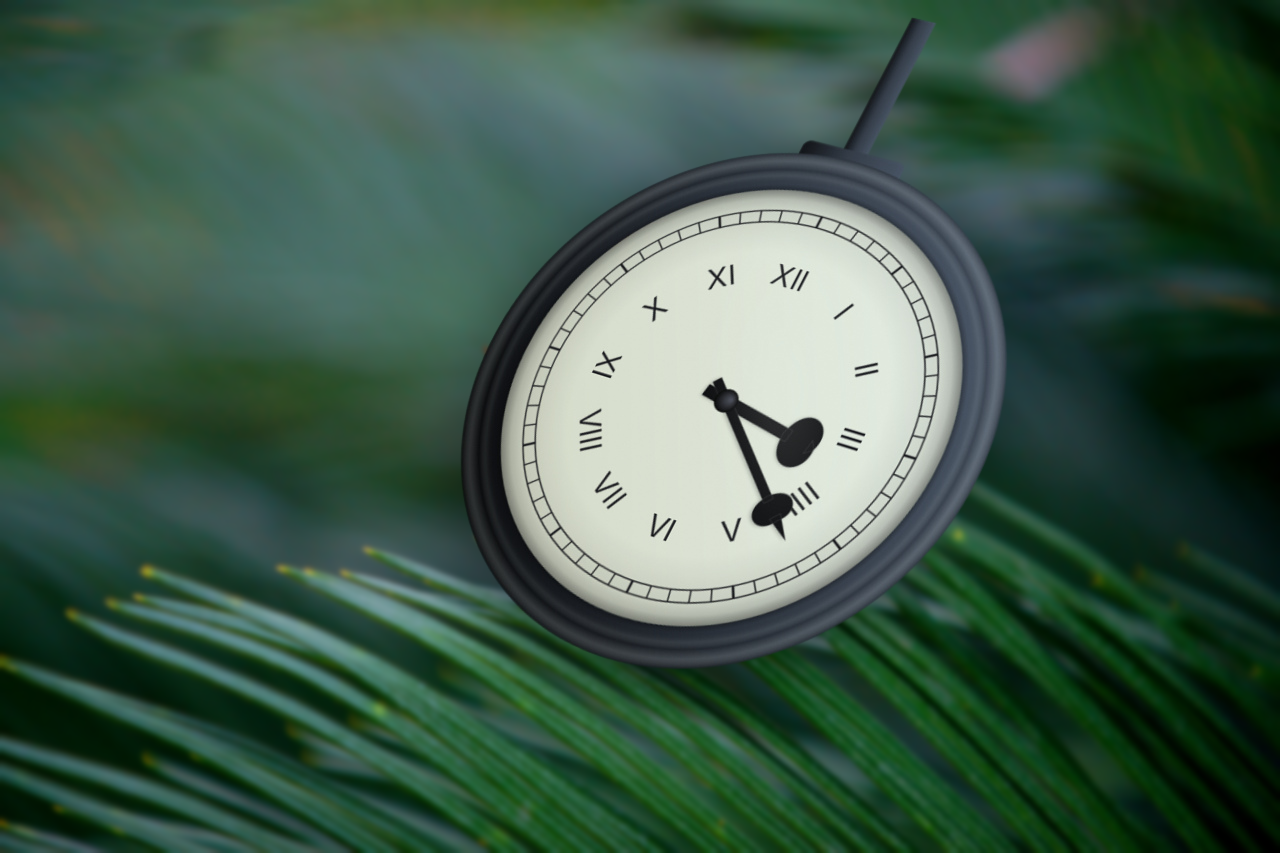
3:22
